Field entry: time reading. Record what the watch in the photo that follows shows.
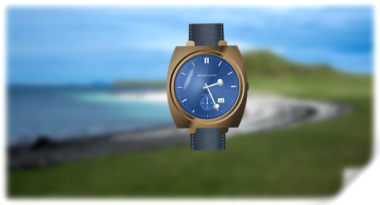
2:26
